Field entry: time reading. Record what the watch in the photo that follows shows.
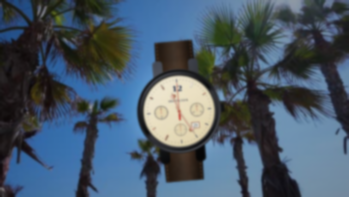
11:25
